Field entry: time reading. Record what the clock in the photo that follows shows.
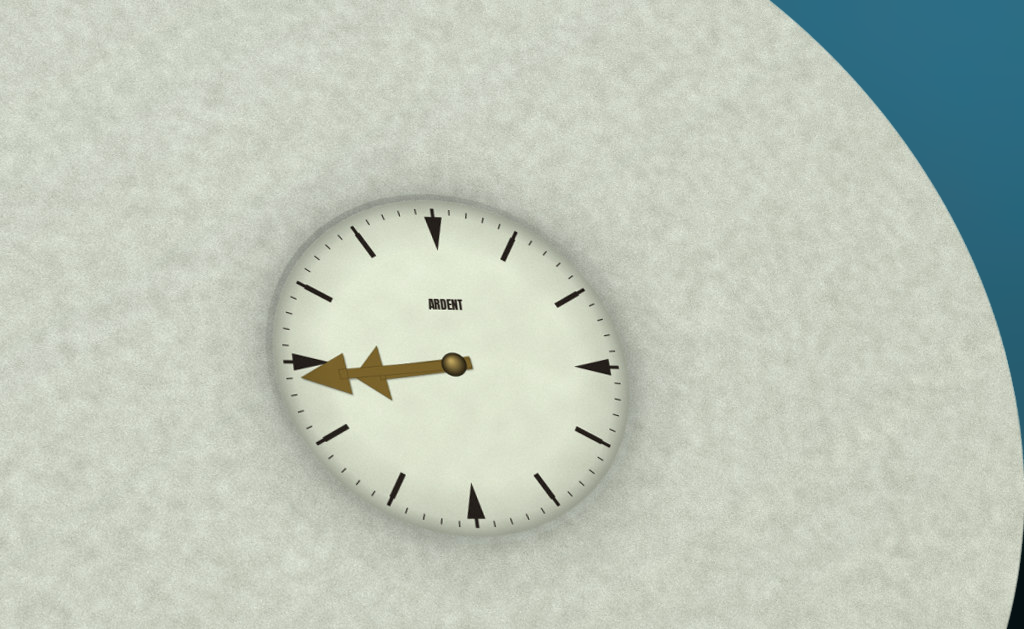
8:44
